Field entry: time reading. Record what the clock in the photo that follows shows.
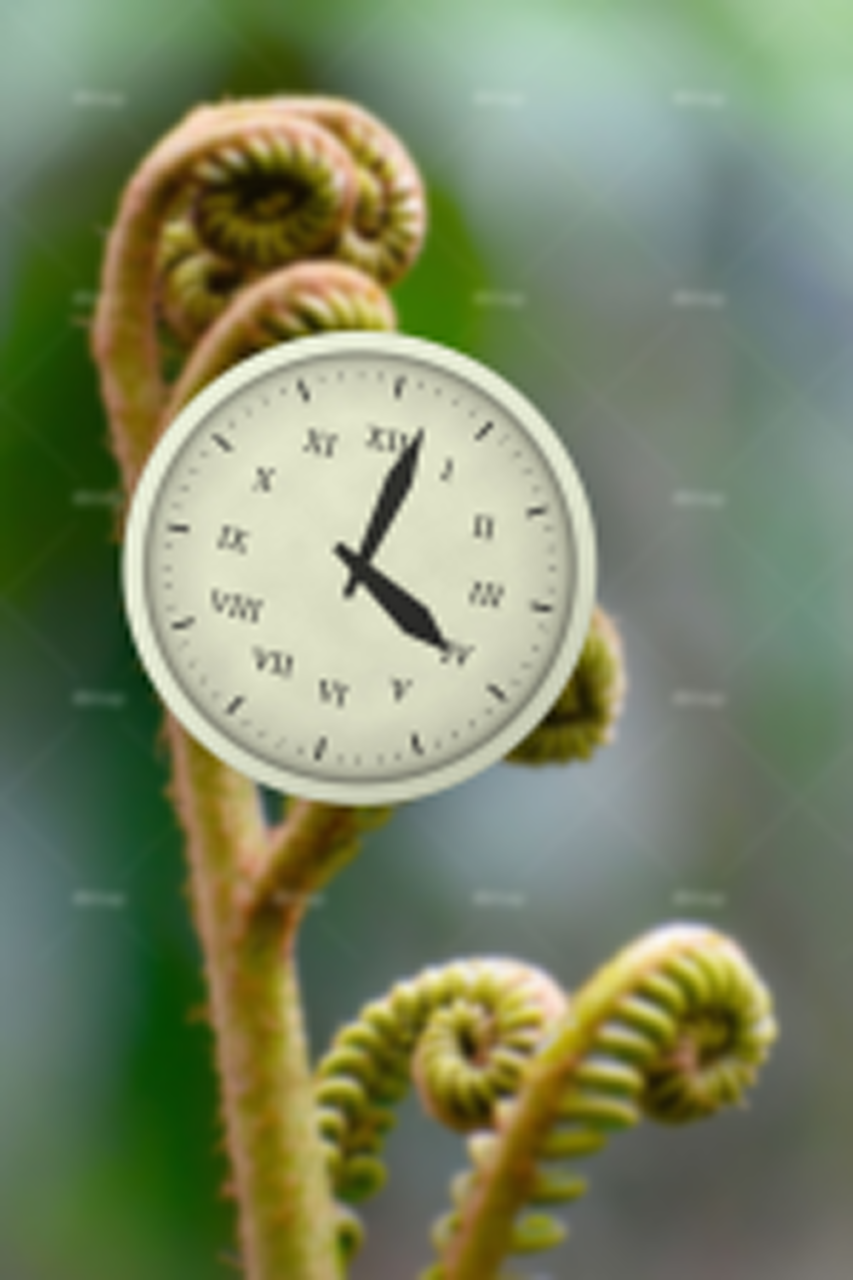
4:02
